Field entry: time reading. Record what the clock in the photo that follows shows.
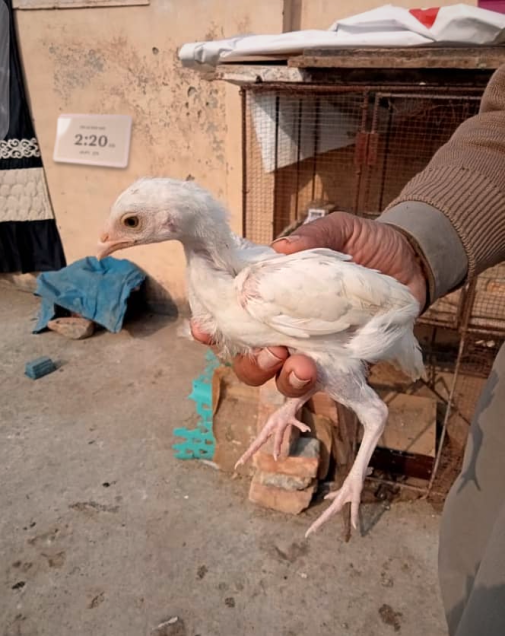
2:20
